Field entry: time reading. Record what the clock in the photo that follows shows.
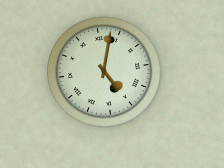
5:03
